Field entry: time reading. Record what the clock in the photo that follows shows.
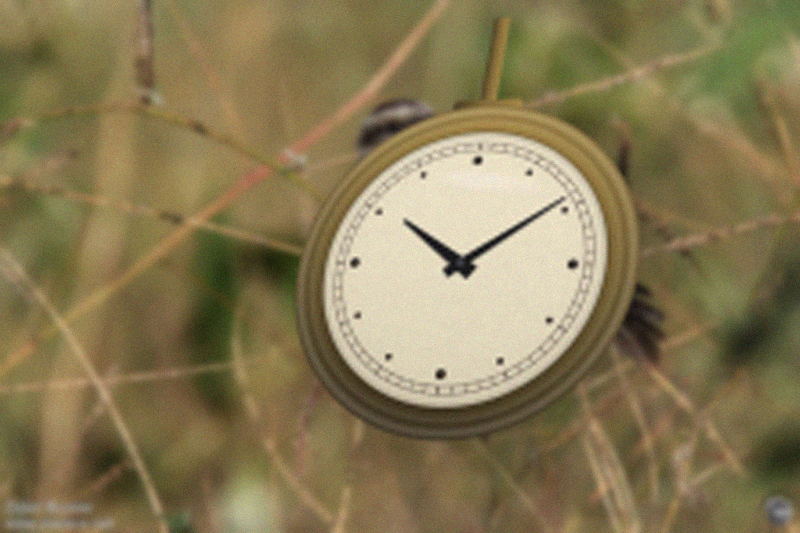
10:09
